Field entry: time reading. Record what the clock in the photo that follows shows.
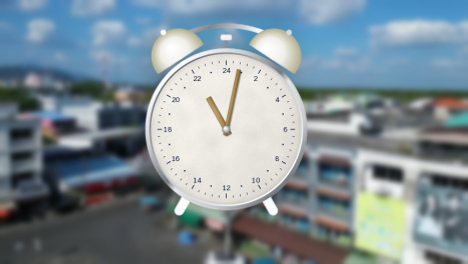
22:02
